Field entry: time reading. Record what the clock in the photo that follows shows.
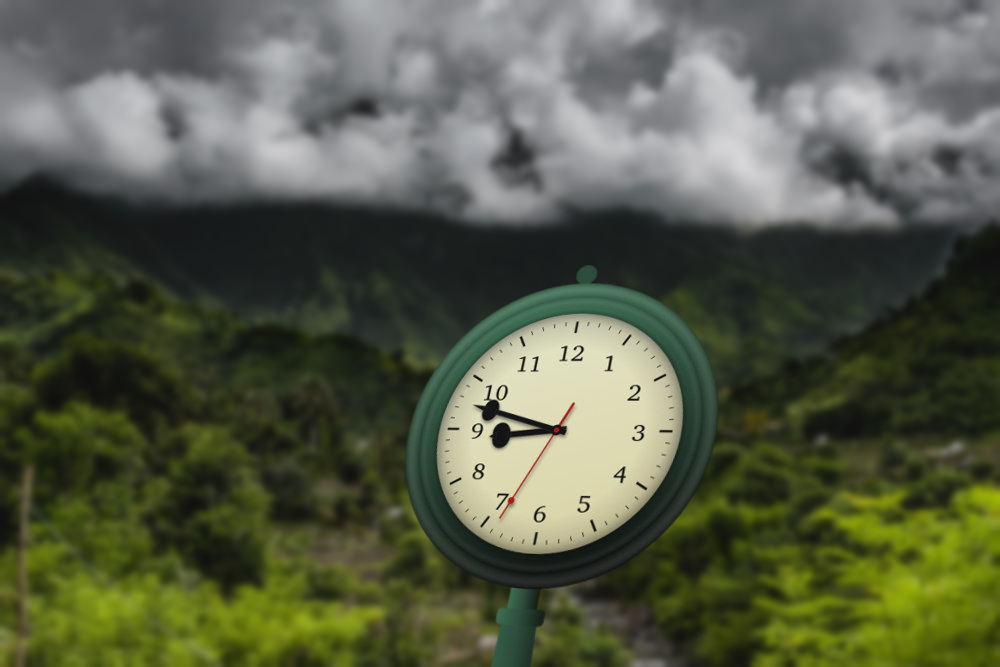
8:47:34
